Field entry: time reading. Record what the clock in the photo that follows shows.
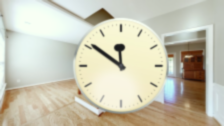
11:51
